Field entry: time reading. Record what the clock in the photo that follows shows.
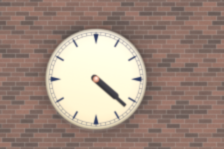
4:22
